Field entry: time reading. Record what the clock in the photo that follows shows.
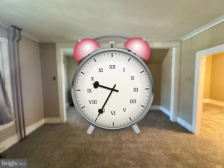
9:35
